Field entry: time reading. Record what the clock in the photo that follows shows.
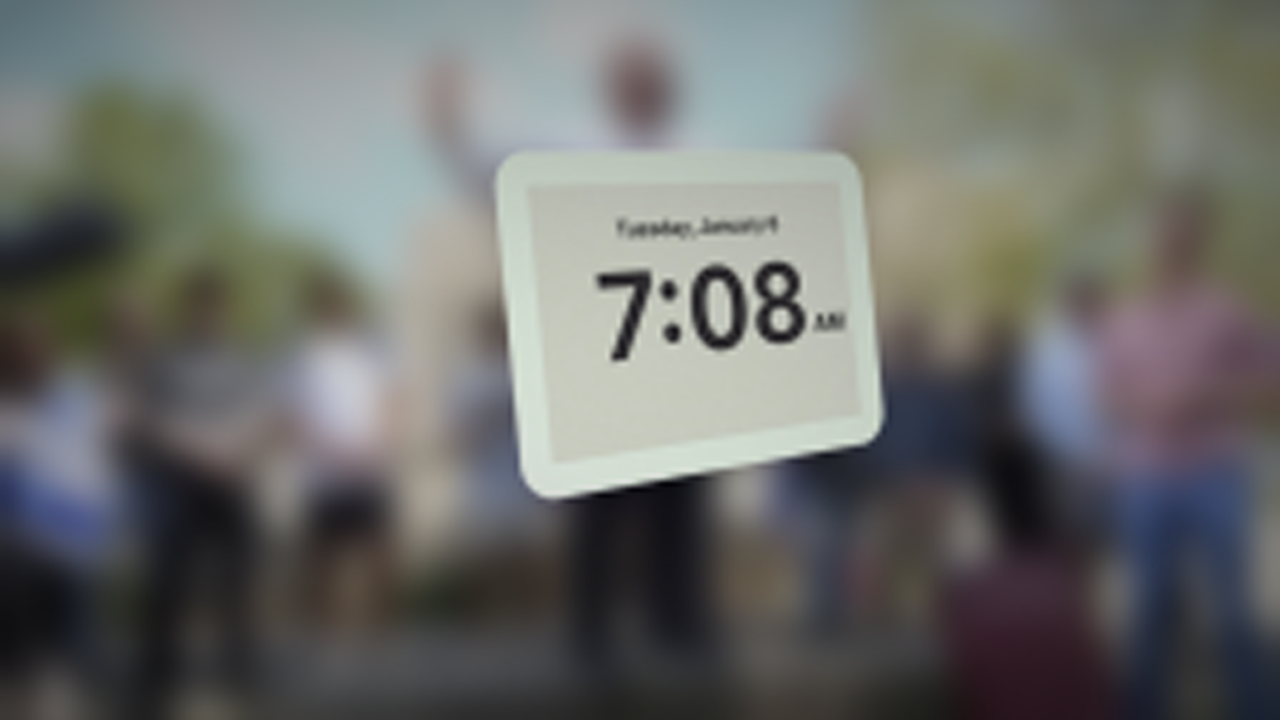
7:08
